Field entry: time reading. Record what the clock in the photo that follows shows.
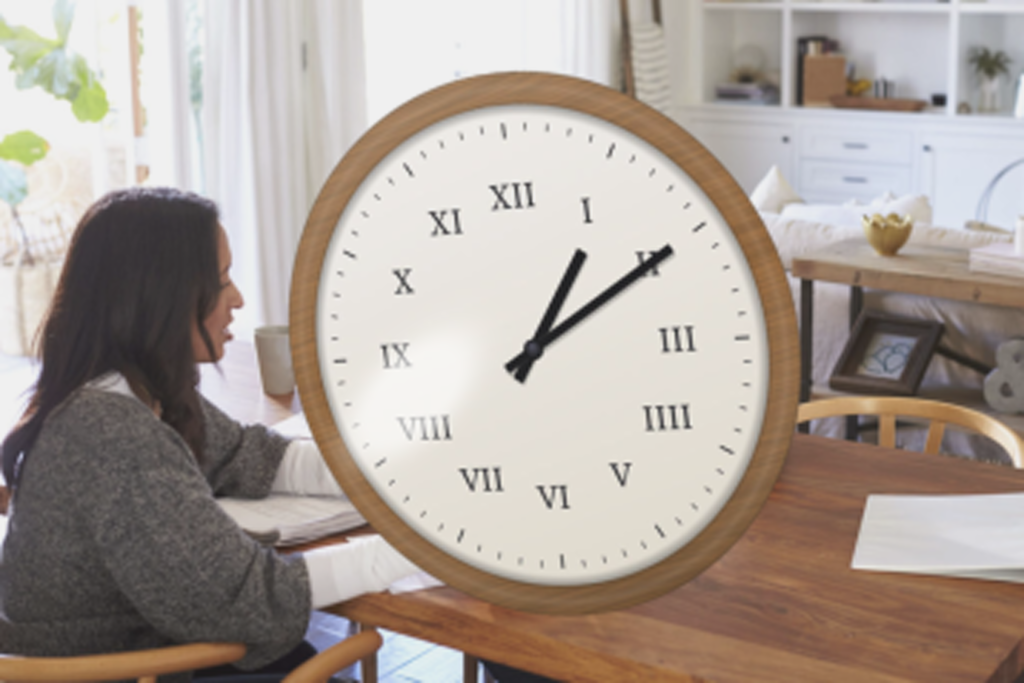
1:10
